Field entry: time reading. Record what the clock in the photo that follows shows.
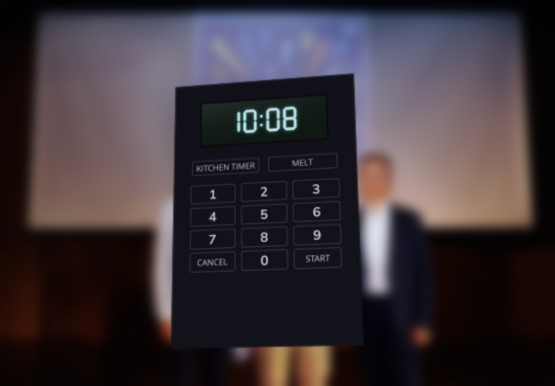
10:08
